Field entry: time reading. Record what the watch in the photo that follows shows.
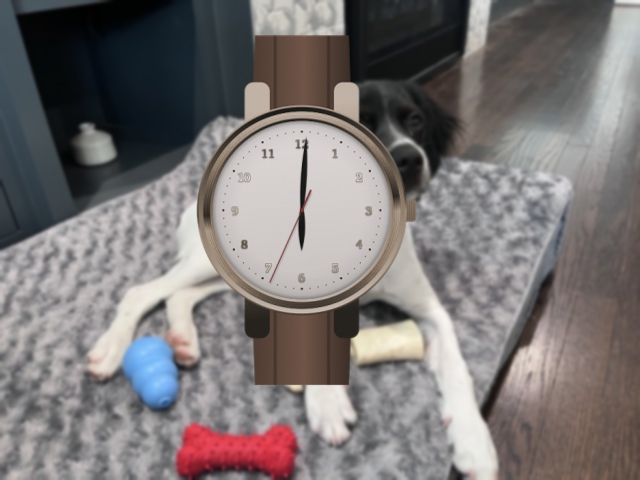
6:00:34
